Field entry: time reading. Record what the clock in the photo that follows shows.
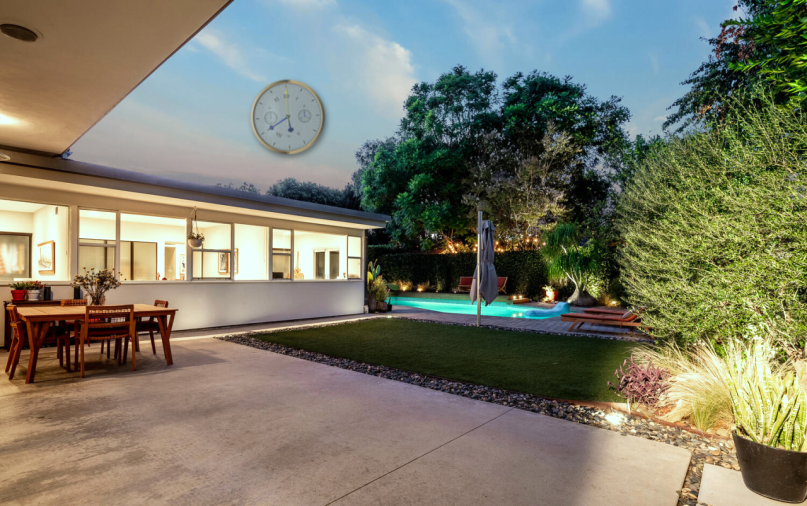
5:40
